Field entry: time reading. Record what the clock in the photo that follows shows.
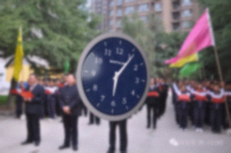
6:06
